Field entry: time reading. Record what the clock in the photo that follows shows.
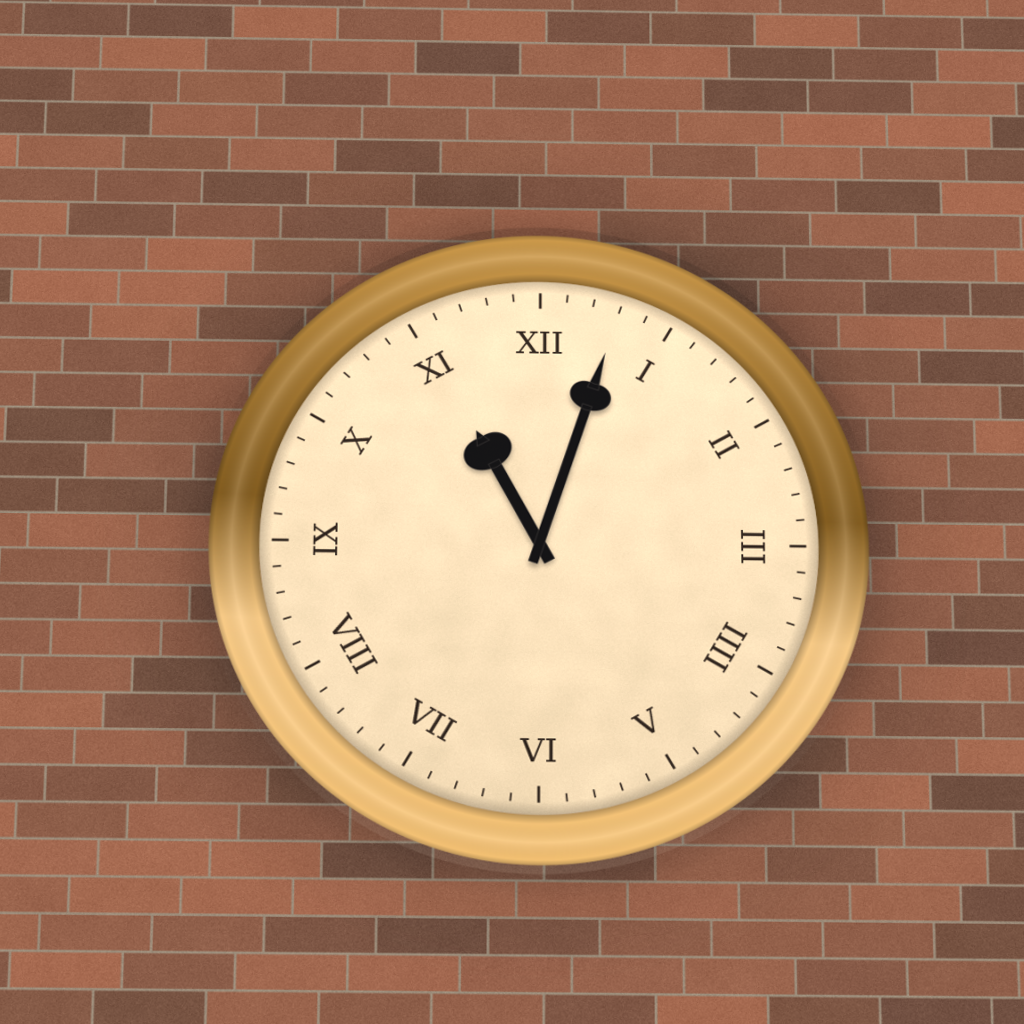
11:03
